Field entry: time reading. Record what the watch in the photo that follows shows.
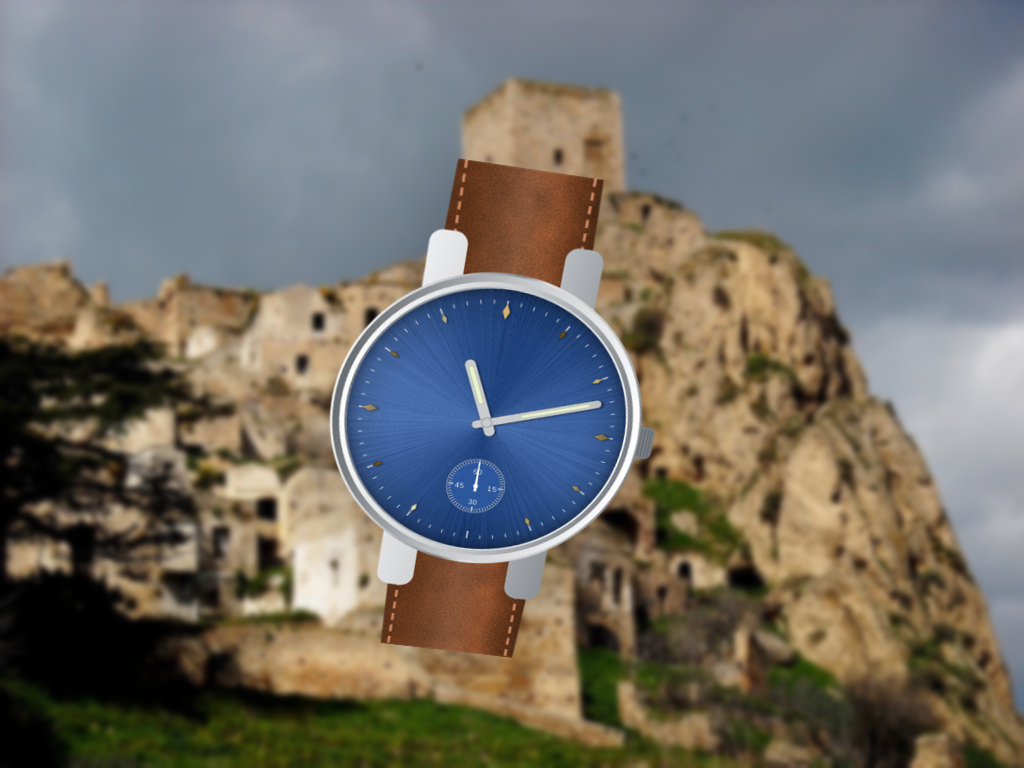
11:12
